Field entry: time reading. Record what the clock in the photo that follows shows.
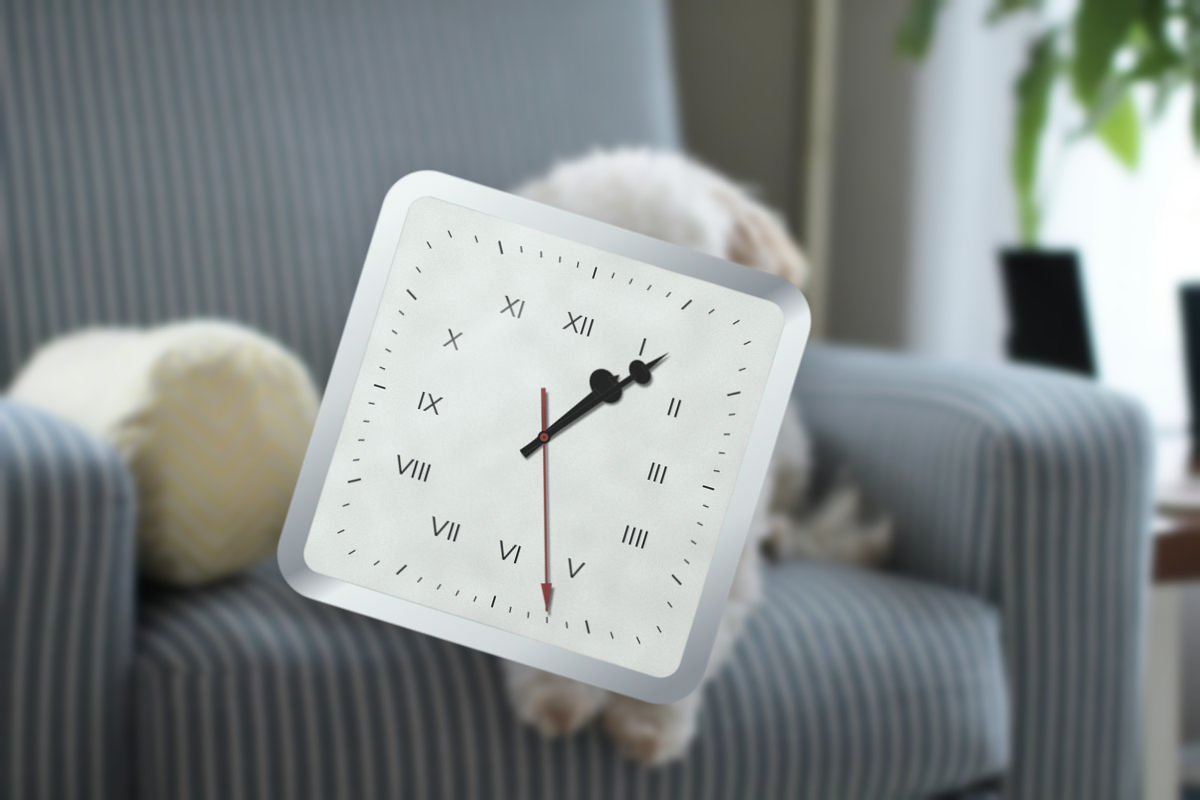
1:06:27
